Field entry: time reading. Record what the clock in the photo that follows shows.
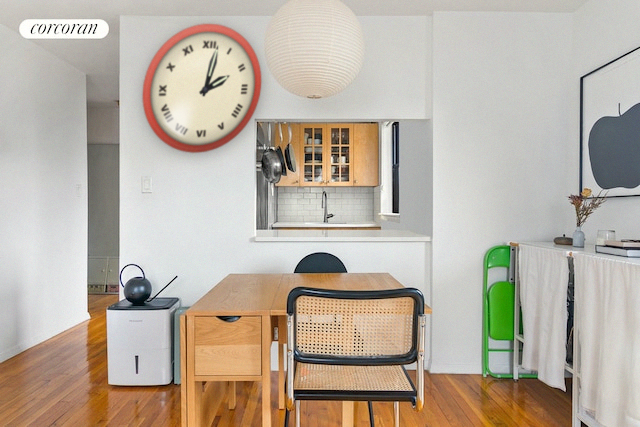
2:02
